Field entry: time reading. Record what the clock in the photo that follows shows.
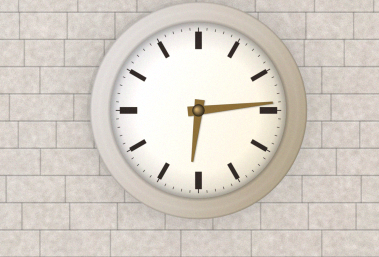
6:14
